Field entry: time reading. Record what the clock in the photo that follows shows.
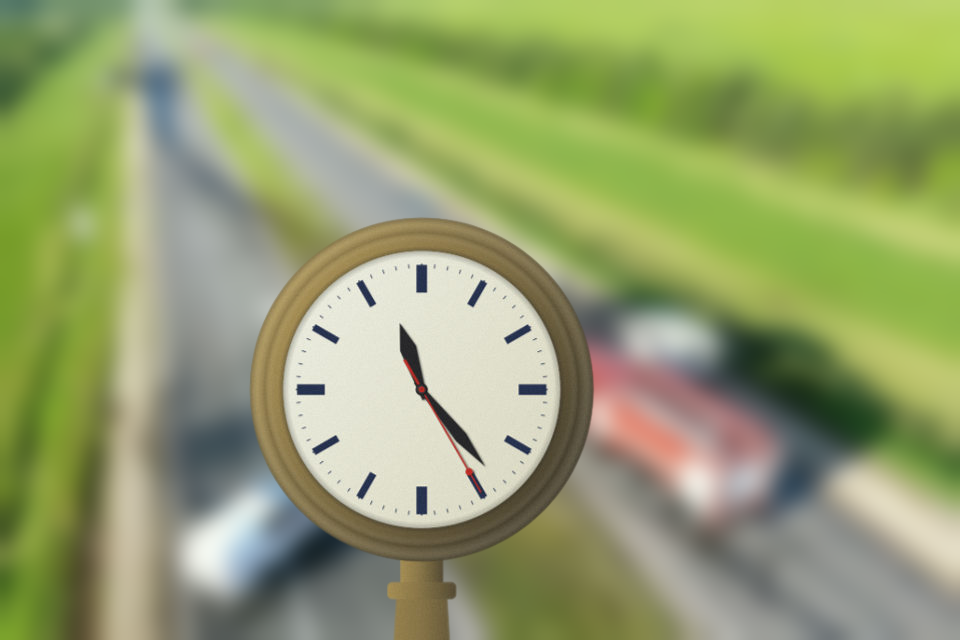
11:23:25
